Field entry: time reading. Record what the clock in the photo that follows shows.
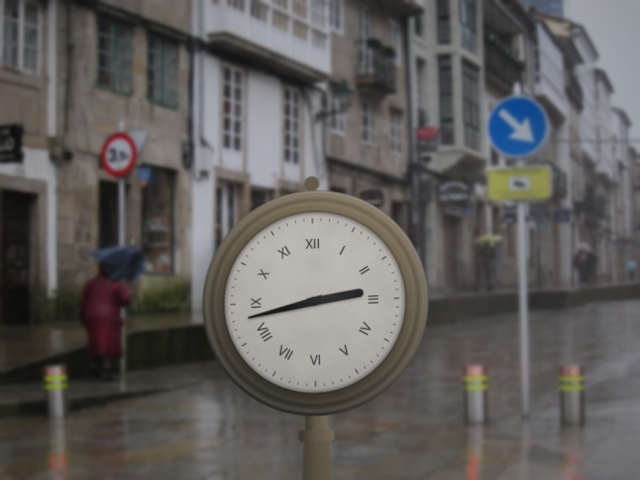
2:43
